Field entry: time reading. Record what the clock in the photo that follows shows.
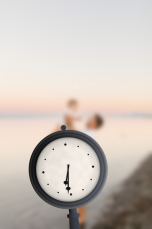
6:31
